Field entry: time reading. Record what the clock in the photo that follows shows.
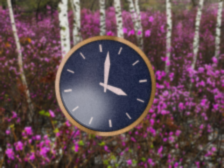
4:02
